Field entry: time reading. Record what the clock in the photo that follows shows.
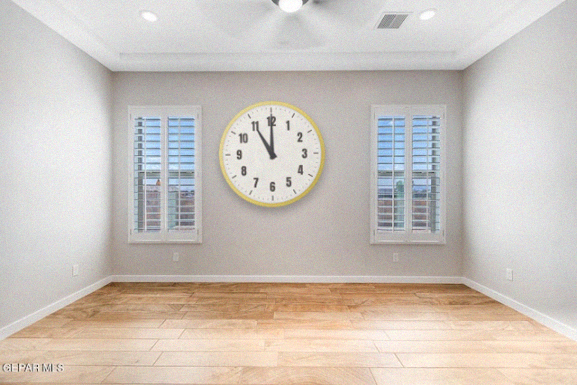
11:00
